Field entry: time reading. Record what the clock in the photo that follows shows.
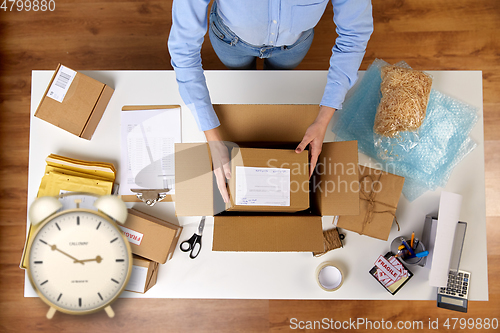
2:50
